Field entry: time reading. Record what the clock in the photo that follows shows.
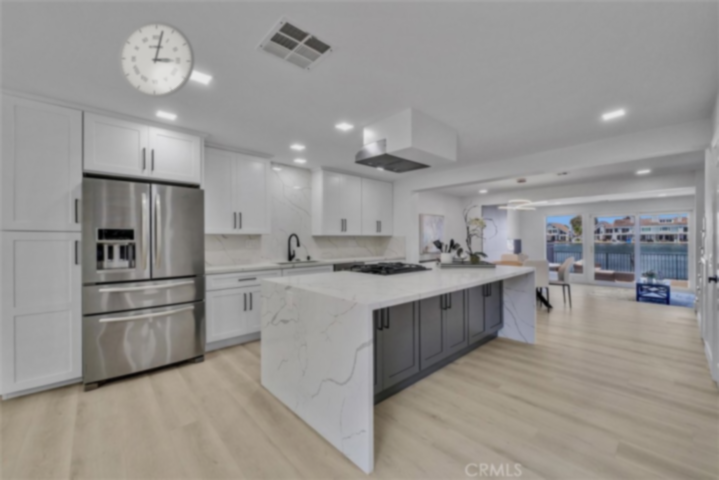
3:02
